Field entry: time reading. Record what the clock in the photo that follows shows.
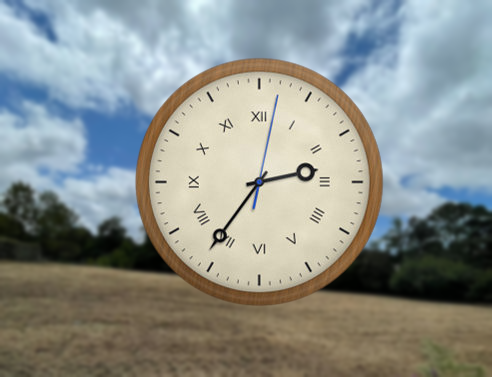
2:36:02
